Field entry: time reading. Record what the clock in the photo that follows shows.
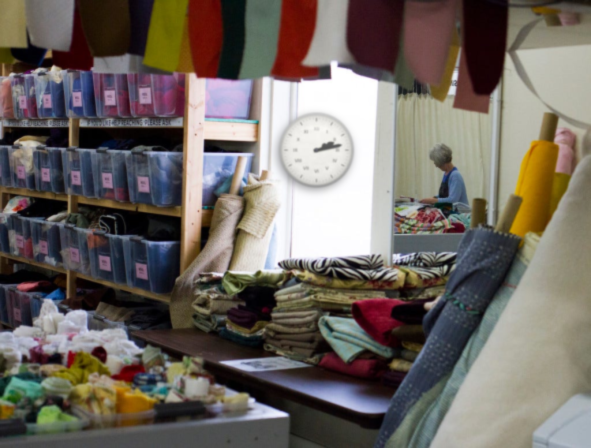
2:13
